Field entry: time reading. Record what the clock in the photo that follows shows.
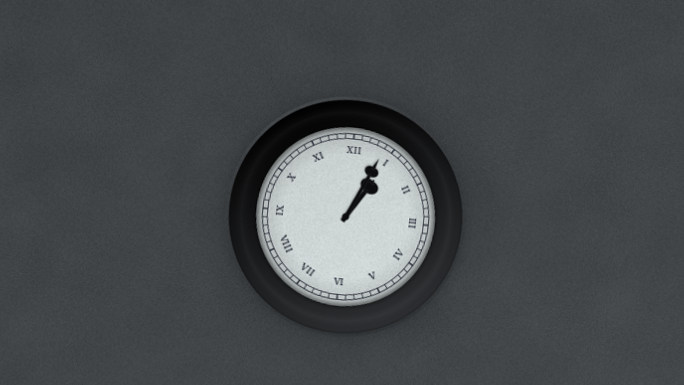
1:04
